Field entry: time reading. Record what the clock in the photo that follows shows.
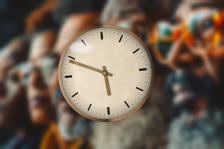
5:49
